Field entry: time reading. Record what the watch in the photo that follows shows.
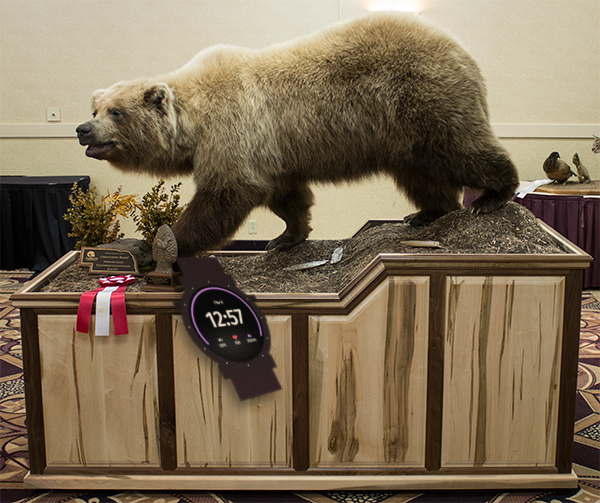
12:57
